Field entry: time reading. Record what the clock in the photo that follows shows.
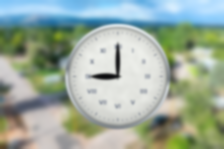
9:00
